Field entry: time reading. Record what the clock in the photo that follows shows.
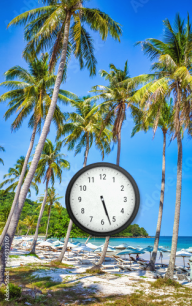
5:27
